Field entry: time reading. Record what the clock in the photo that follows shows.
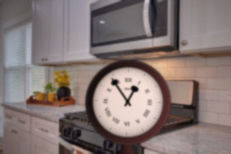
12:54
